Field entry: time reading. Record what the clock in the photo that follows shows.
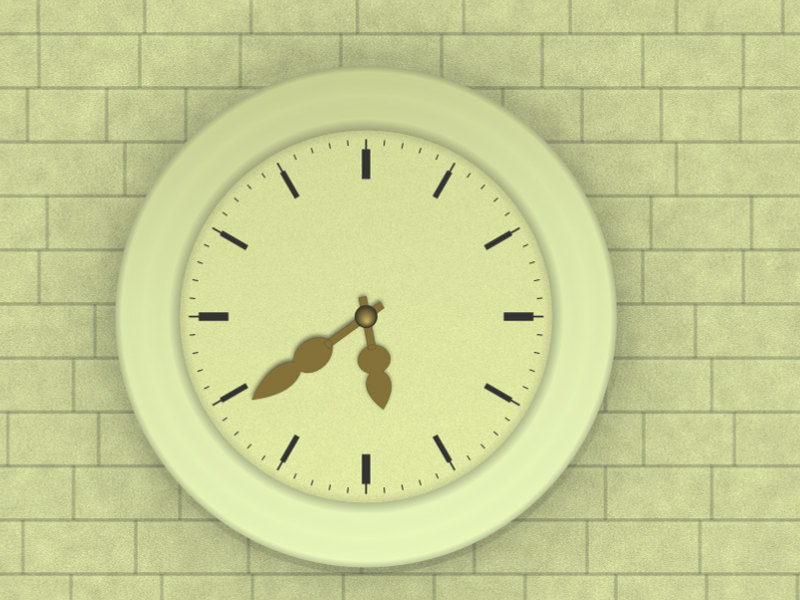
5:39
